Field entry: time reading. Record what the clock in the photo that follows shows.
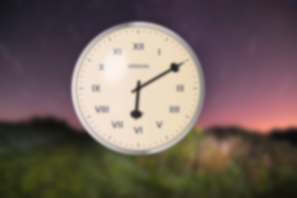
6:10
